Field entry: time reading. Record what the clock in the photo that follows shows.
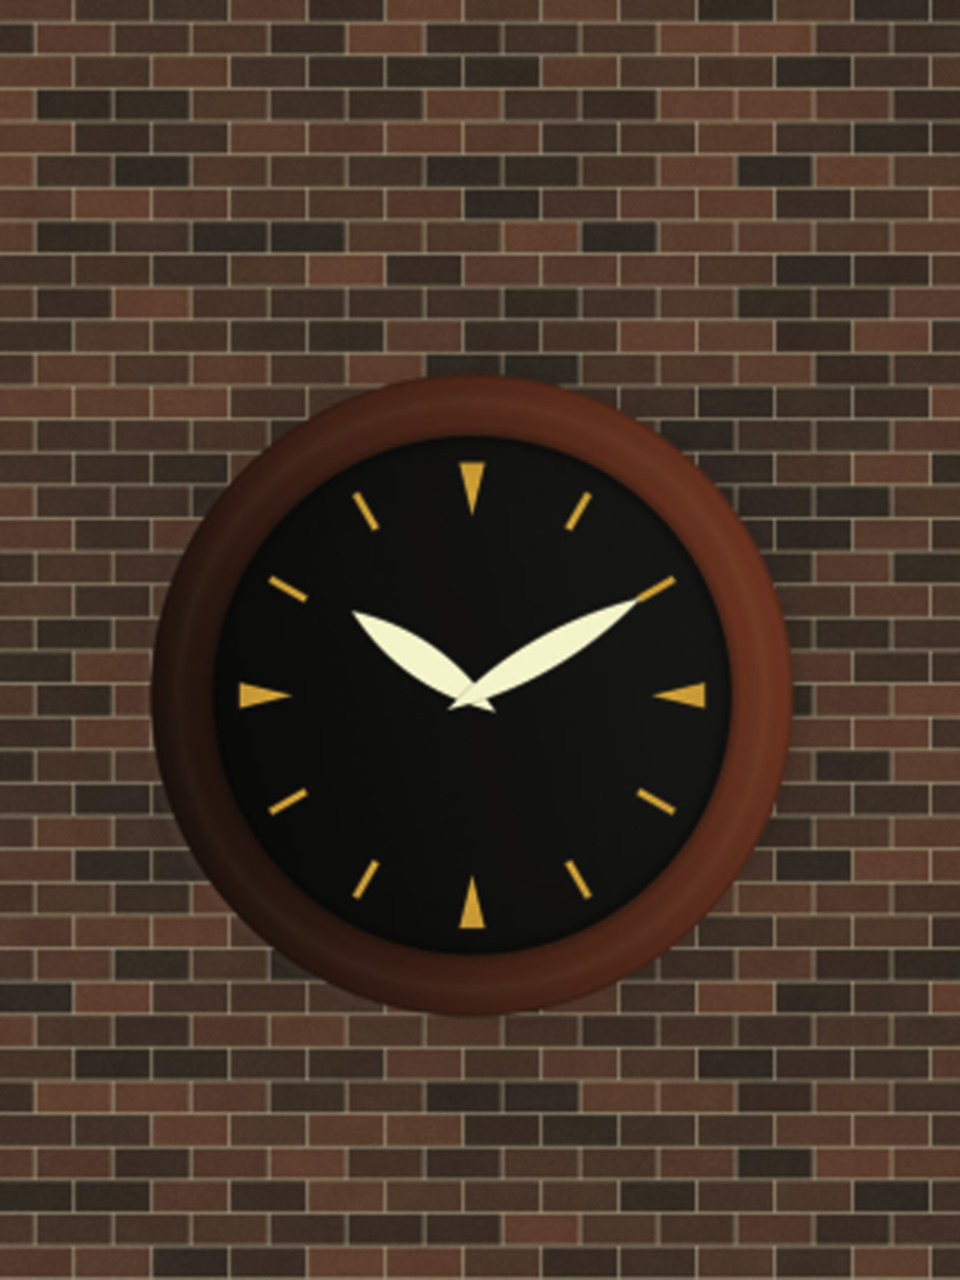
10:10
